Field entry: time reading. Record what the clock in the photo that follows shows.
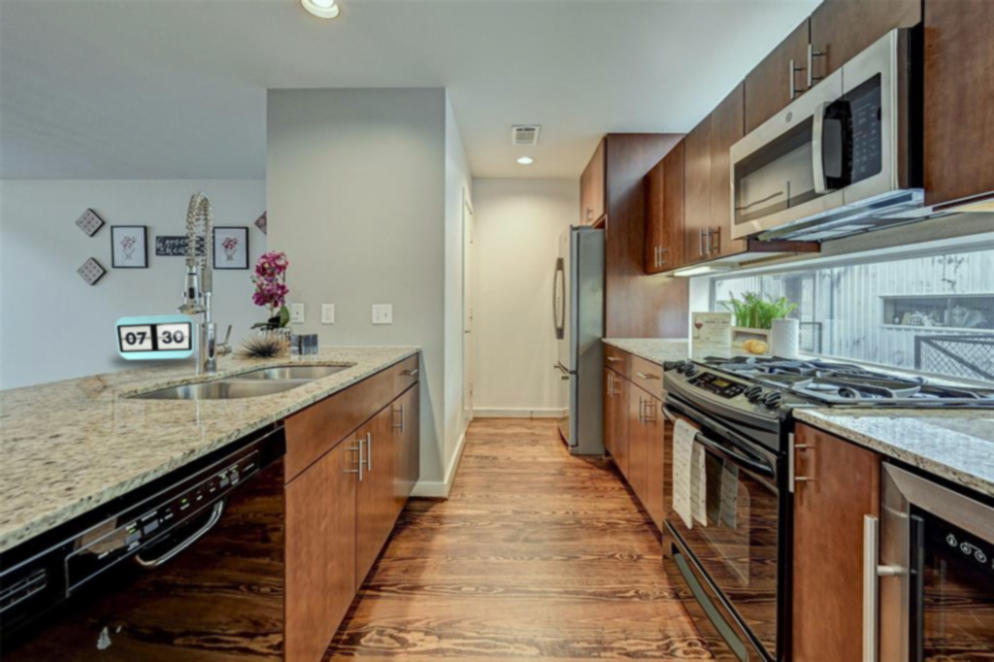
7:30
